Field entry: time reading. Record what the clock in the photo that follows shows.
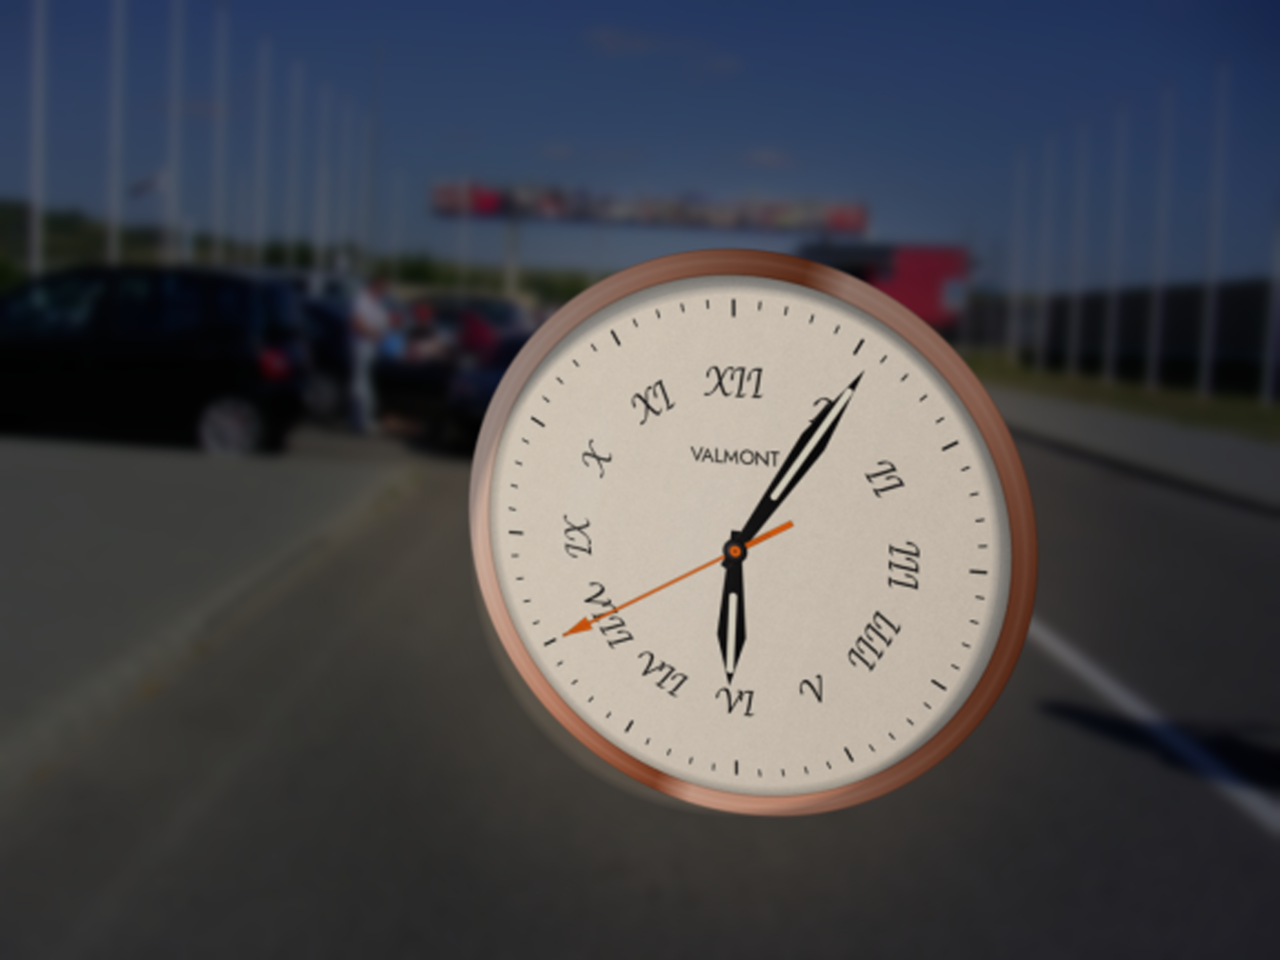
6:05:40
